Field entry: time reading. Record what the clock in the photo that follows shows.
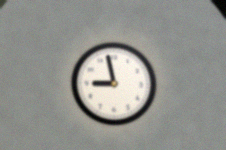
8:58
